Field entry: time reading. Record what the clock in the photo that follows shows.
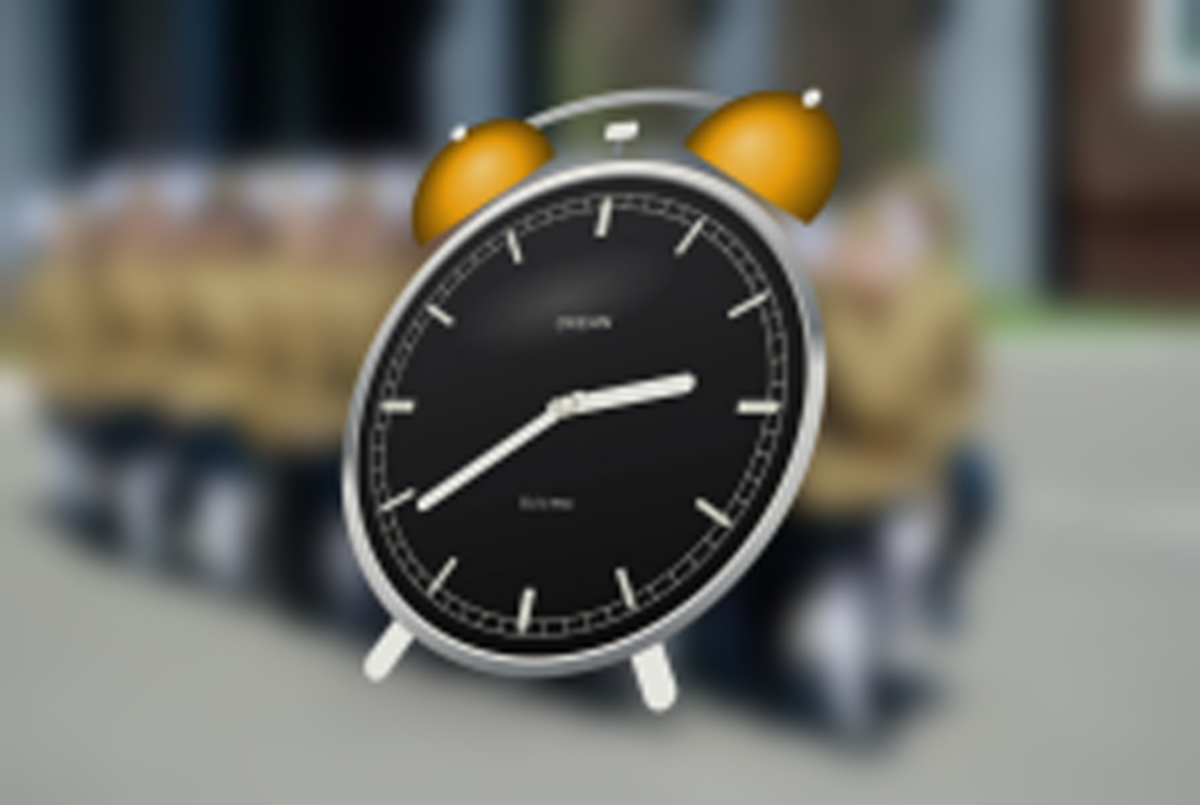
2:39
